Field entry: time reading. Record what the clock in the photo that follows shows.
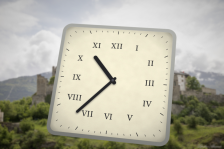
10:37
